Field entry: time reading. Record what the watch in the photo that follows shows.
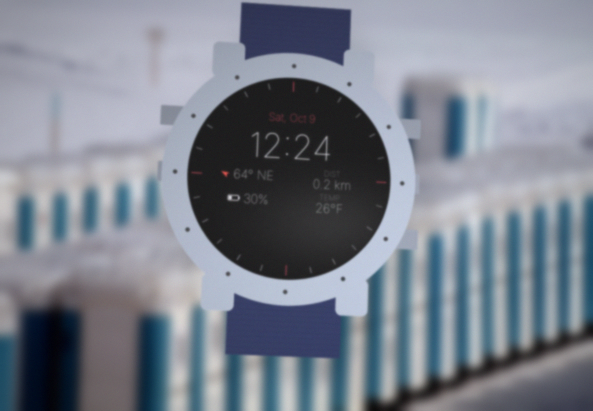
12:24
